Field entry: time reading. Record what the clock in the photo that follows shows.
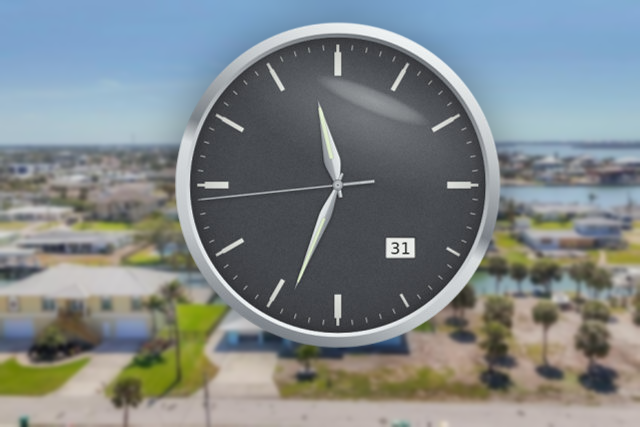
11:33:44
